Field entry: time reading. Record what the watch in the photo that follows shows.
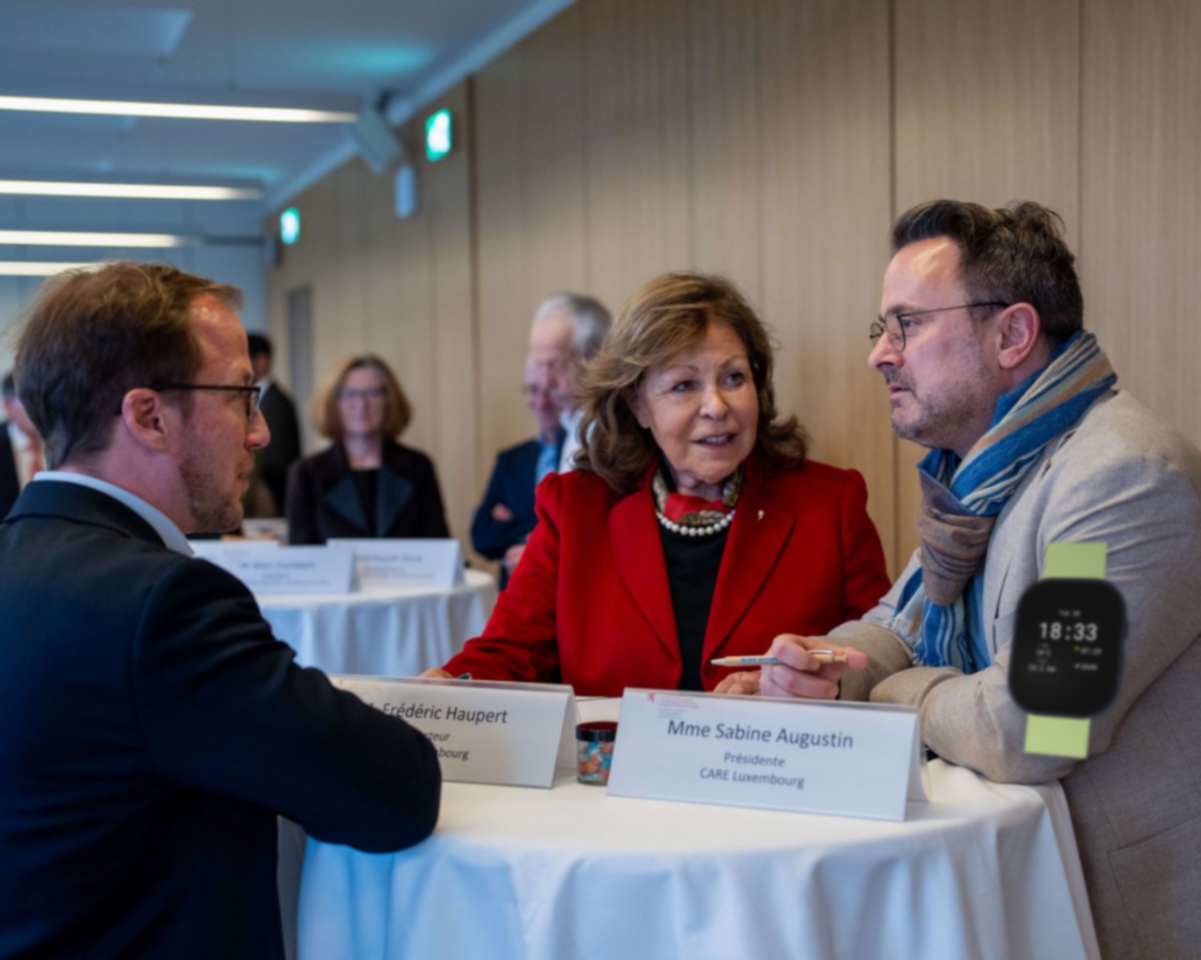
18:33
